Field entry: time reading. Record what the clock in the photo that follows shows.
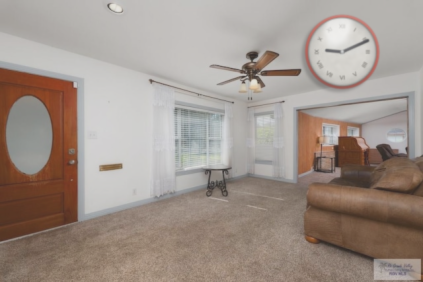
9:11
